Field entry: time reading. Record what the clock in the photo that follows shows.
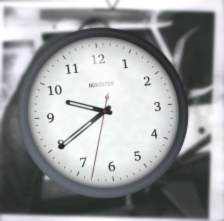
9:39:33
